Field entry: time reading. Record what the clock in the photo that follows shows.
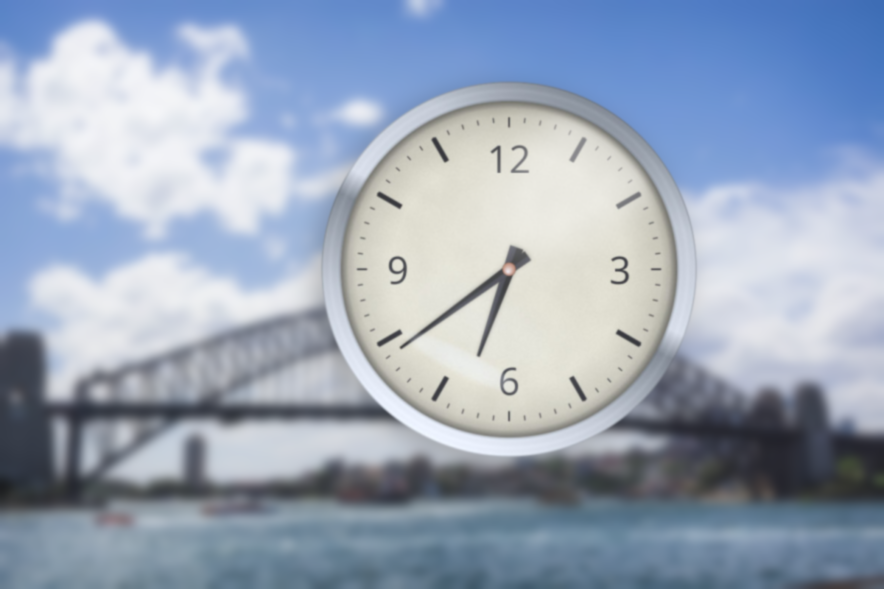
6:39
